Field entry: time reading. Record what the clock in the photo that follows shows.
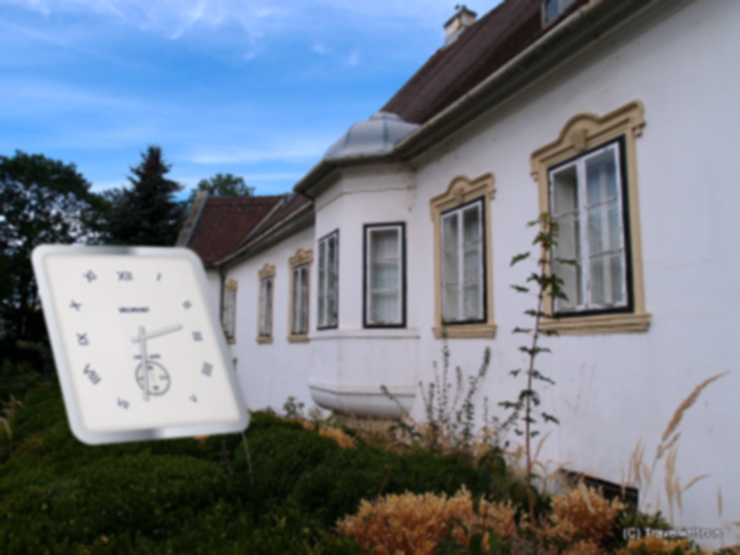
2:32
